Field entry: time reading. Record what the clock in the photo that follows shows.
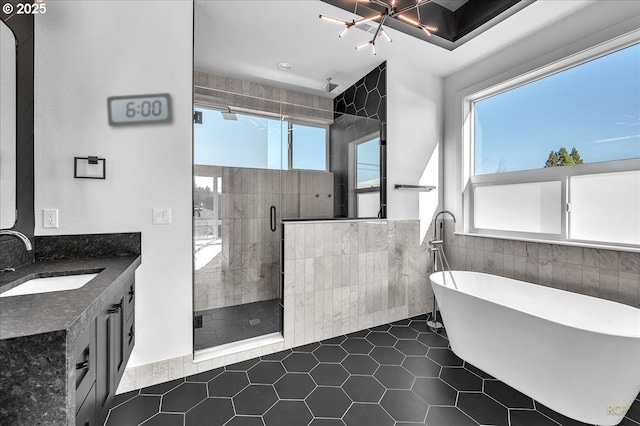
6:00
